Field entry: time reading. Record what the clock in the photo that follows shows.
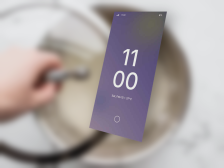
11:00
